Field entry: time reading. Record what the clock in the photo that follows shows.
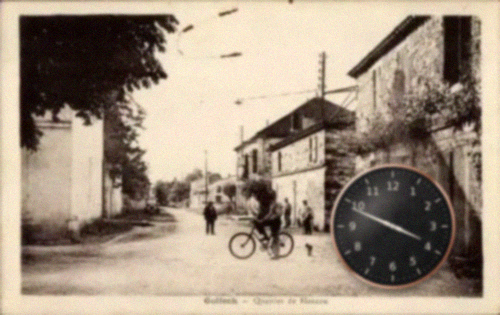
3:49
